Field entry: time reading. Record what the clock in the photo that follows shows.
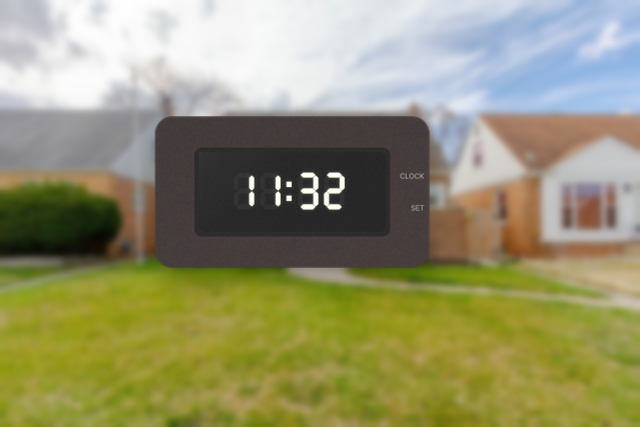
11:32
